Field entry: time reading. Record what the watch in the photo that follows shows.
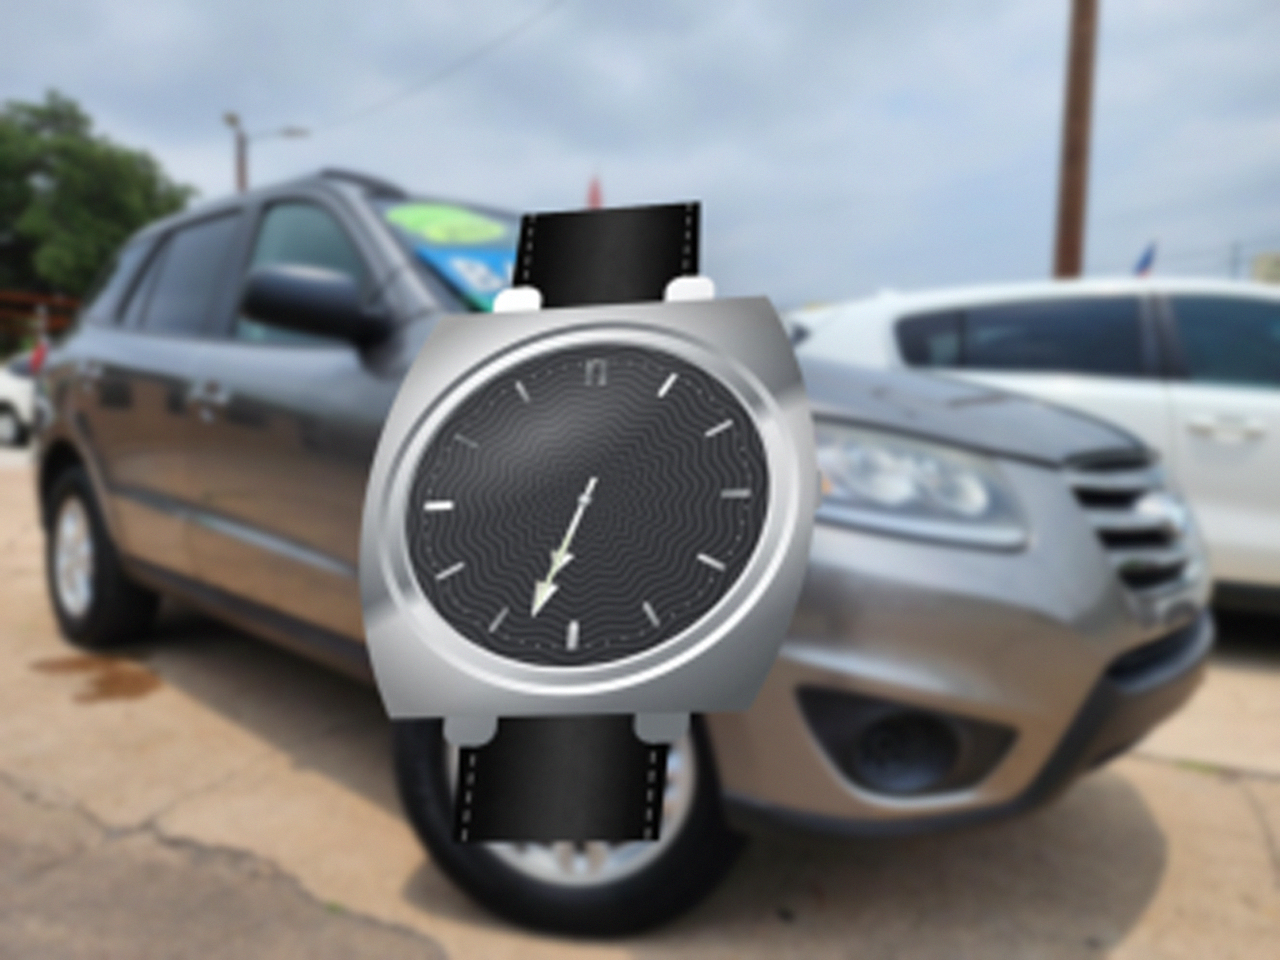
6:33
